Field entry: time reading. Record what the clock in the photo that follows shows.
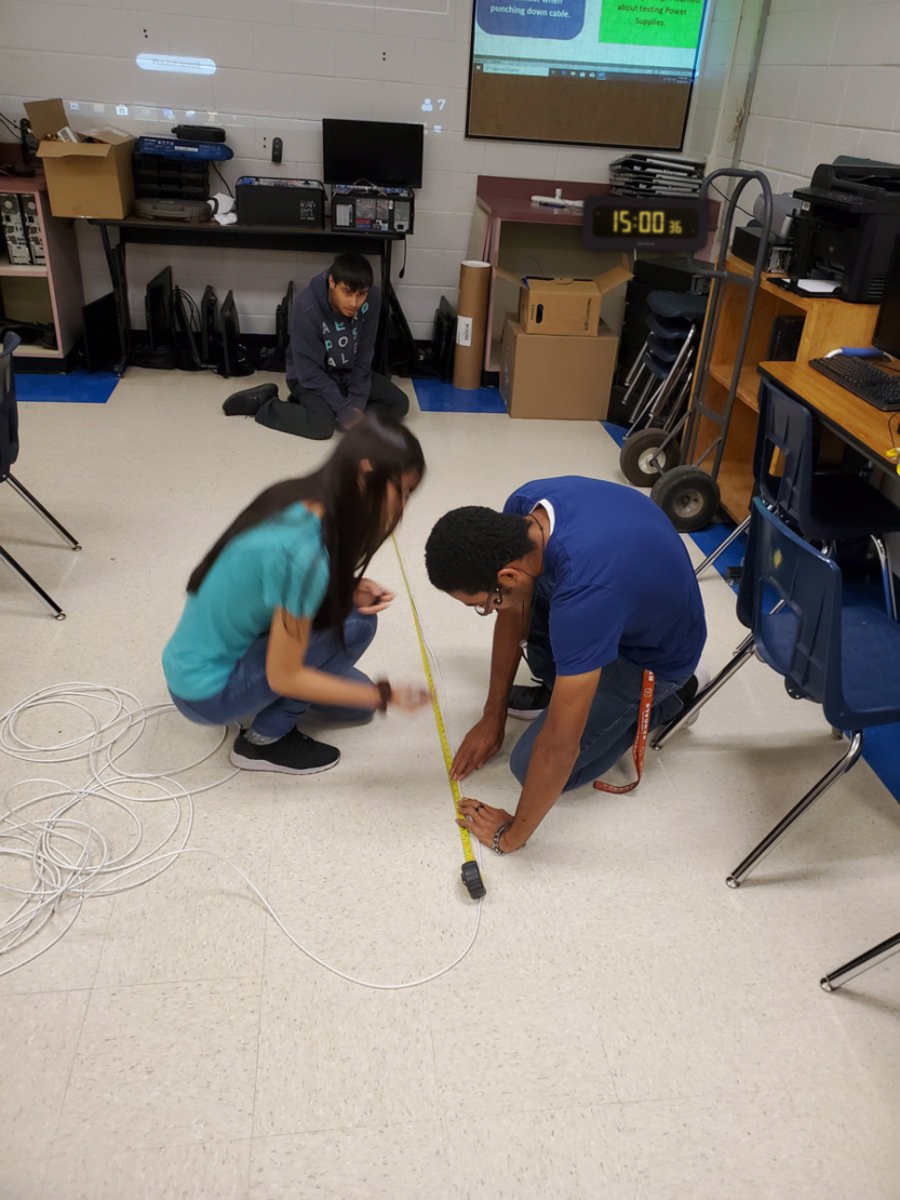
15:00
